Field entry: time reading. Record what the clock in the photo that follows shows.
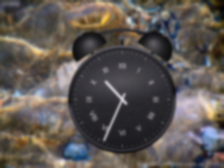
10:34
